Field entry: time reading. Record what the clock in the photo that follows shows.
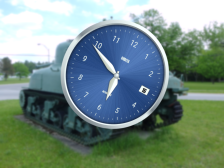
5:49
